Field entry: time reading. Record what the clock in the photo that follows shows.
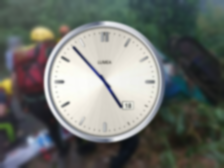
4:53
